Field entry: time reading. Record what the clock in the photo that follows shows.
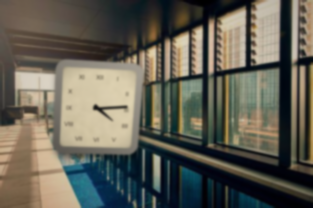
4:14
